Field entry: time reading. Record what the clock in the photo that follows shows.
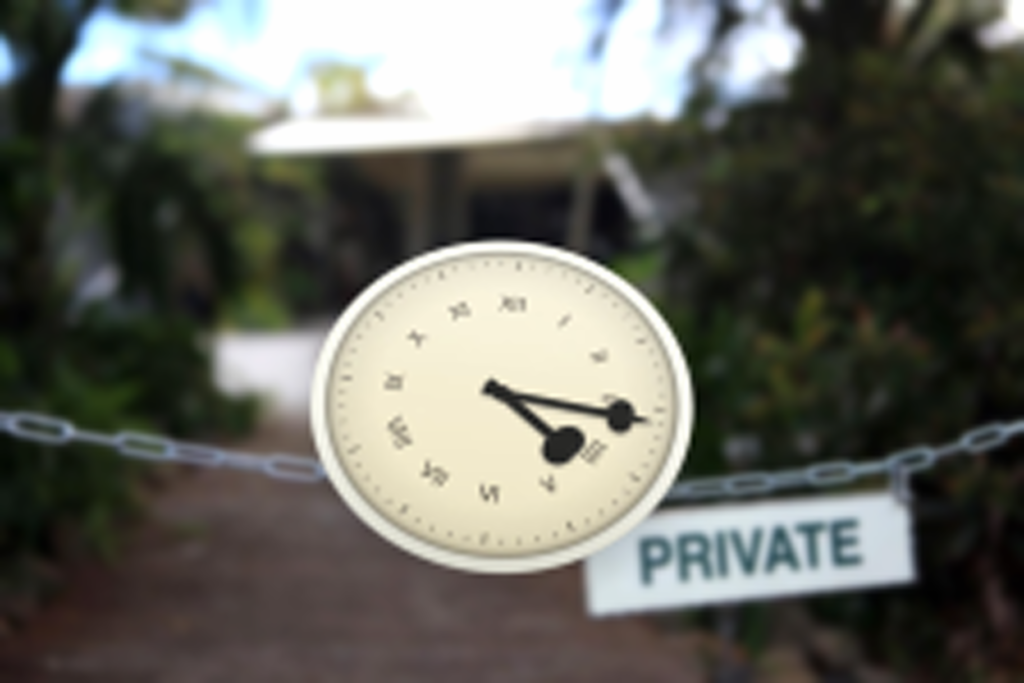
4:16
